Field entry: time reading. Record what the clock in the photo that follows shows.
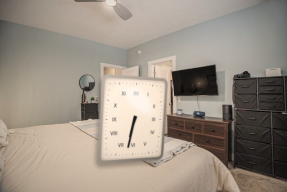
6:32
